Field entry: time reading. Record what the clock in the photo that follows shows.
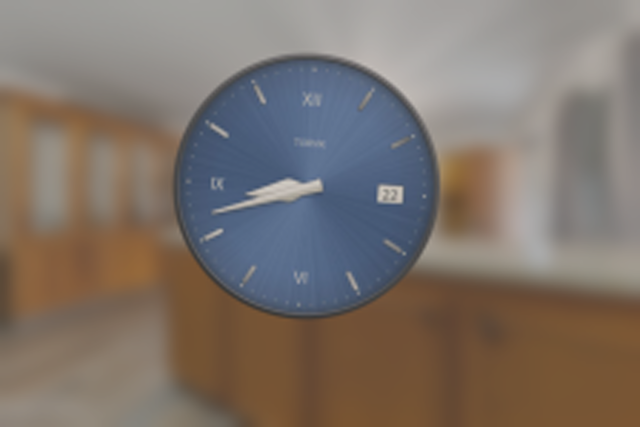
8:42
